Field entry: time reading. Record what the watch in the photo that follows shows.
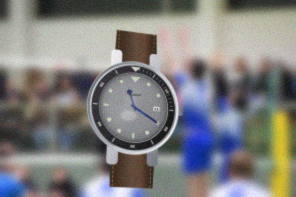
11:20
